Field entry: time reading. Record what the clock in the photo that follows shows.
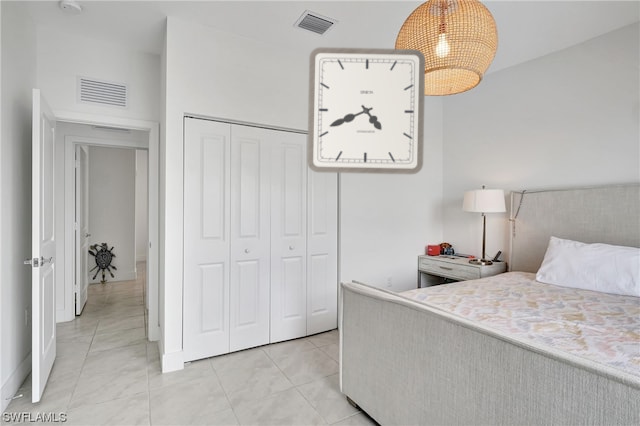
4:41
